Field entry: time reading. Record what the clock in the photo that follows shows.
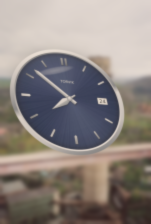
7:52
